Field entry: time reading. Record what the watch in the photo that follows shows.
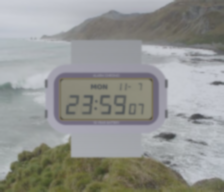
23:59:07
